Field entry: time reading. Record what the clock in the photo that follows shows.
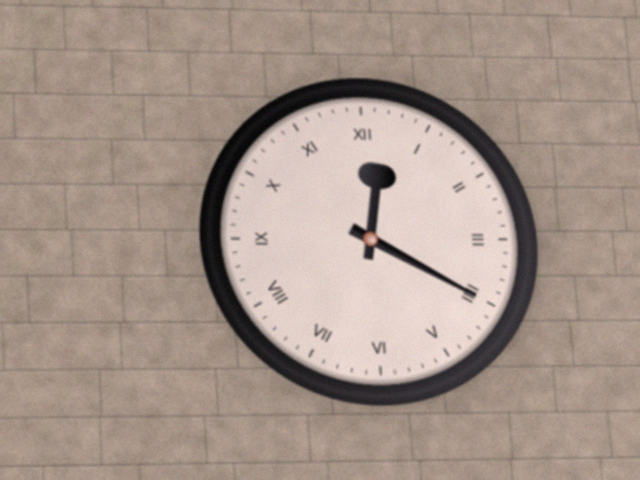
12:20
